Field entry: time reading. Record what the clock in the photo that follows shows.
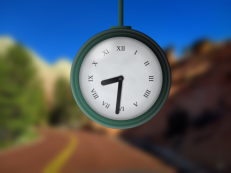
8:31
